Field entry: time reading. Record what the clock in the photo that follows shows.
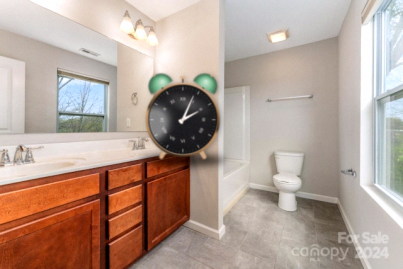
2:04
